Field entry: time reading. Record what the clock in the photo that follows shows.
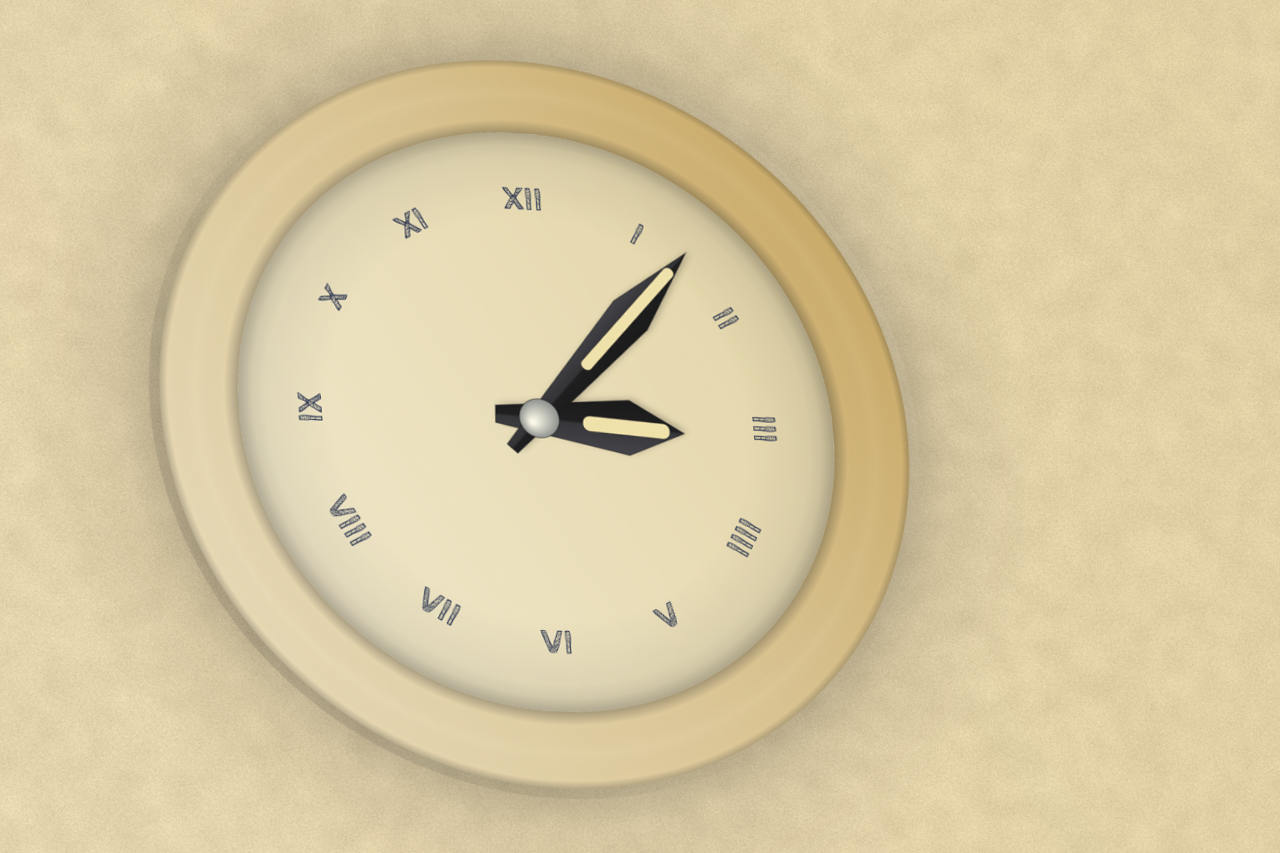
3:07
